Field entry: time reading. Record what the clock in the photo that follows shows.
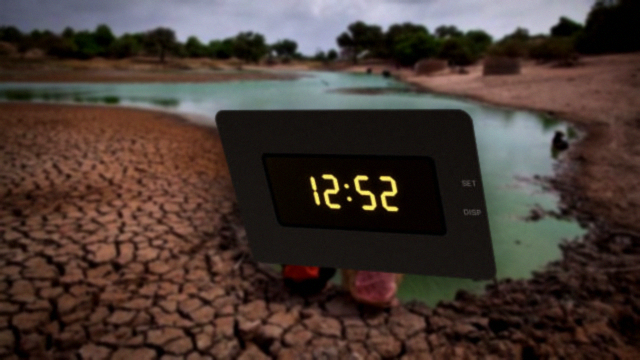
12:52
